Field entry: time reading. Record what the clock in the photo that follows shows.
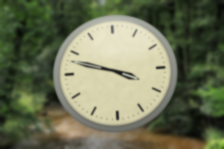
3:48
